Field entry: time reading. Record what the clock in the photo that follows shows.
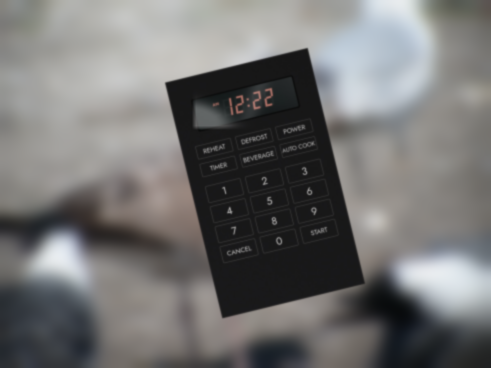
12:22
